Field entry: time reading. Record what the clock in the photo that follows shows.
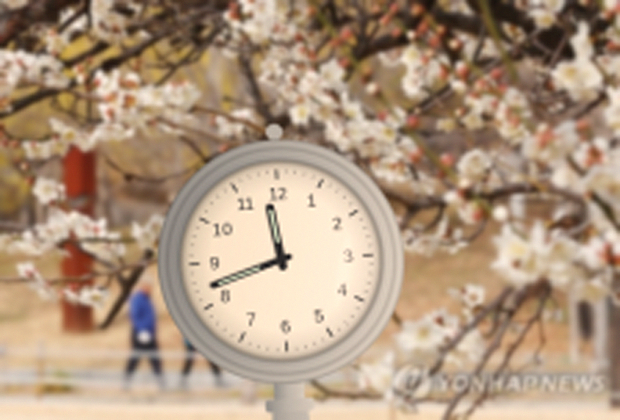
11:42
